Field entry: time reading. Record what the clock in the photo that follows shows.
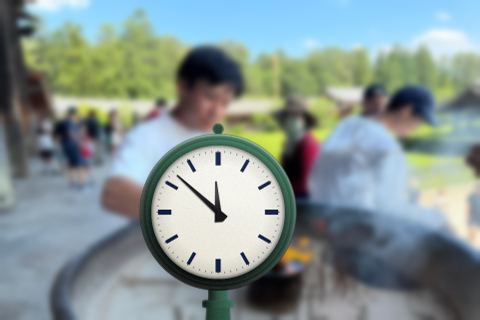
11:52
